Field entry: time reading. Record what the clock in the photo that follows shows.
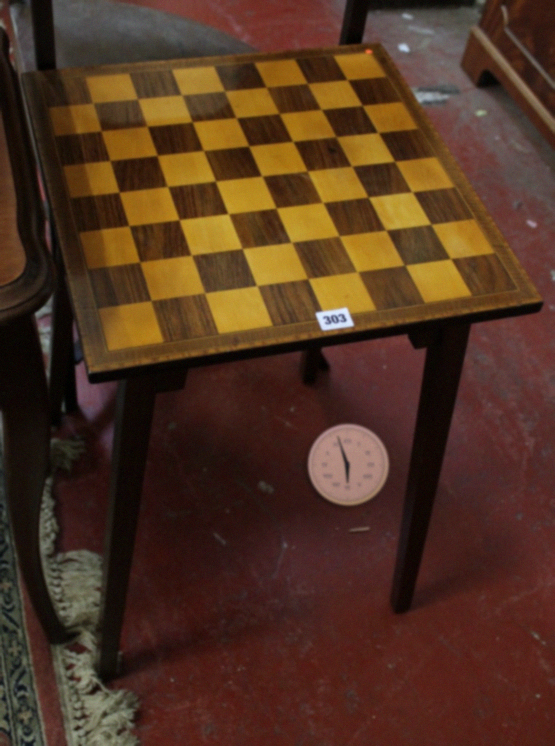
5:57
